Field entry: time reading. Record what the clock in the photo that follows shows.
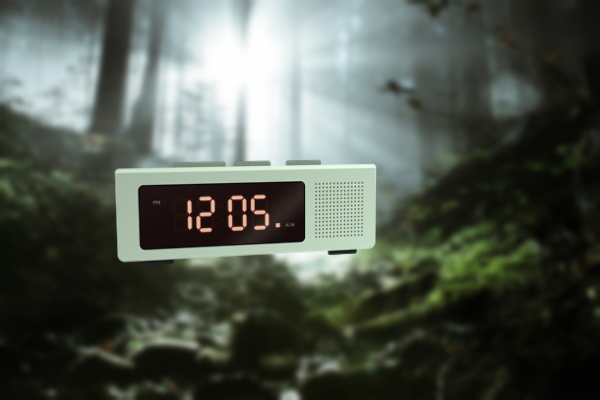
12:05
